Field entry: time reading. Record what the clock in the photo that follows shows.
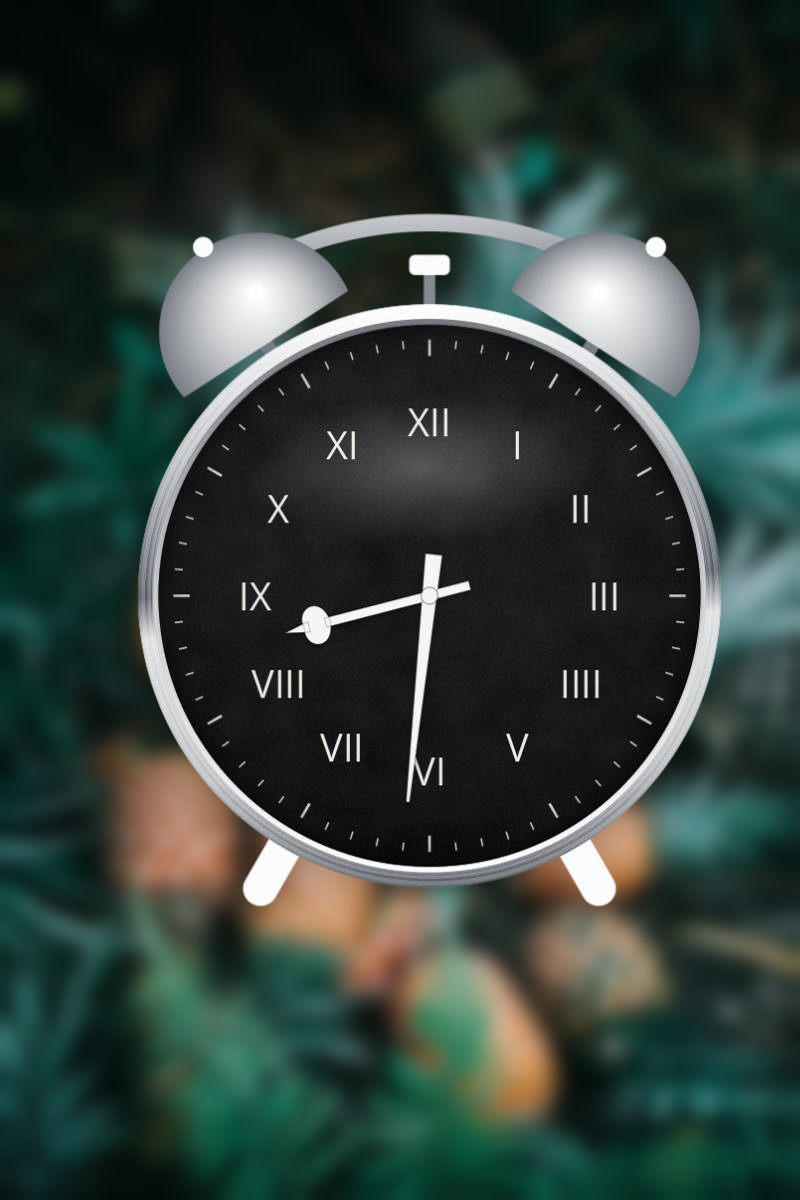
8:31
